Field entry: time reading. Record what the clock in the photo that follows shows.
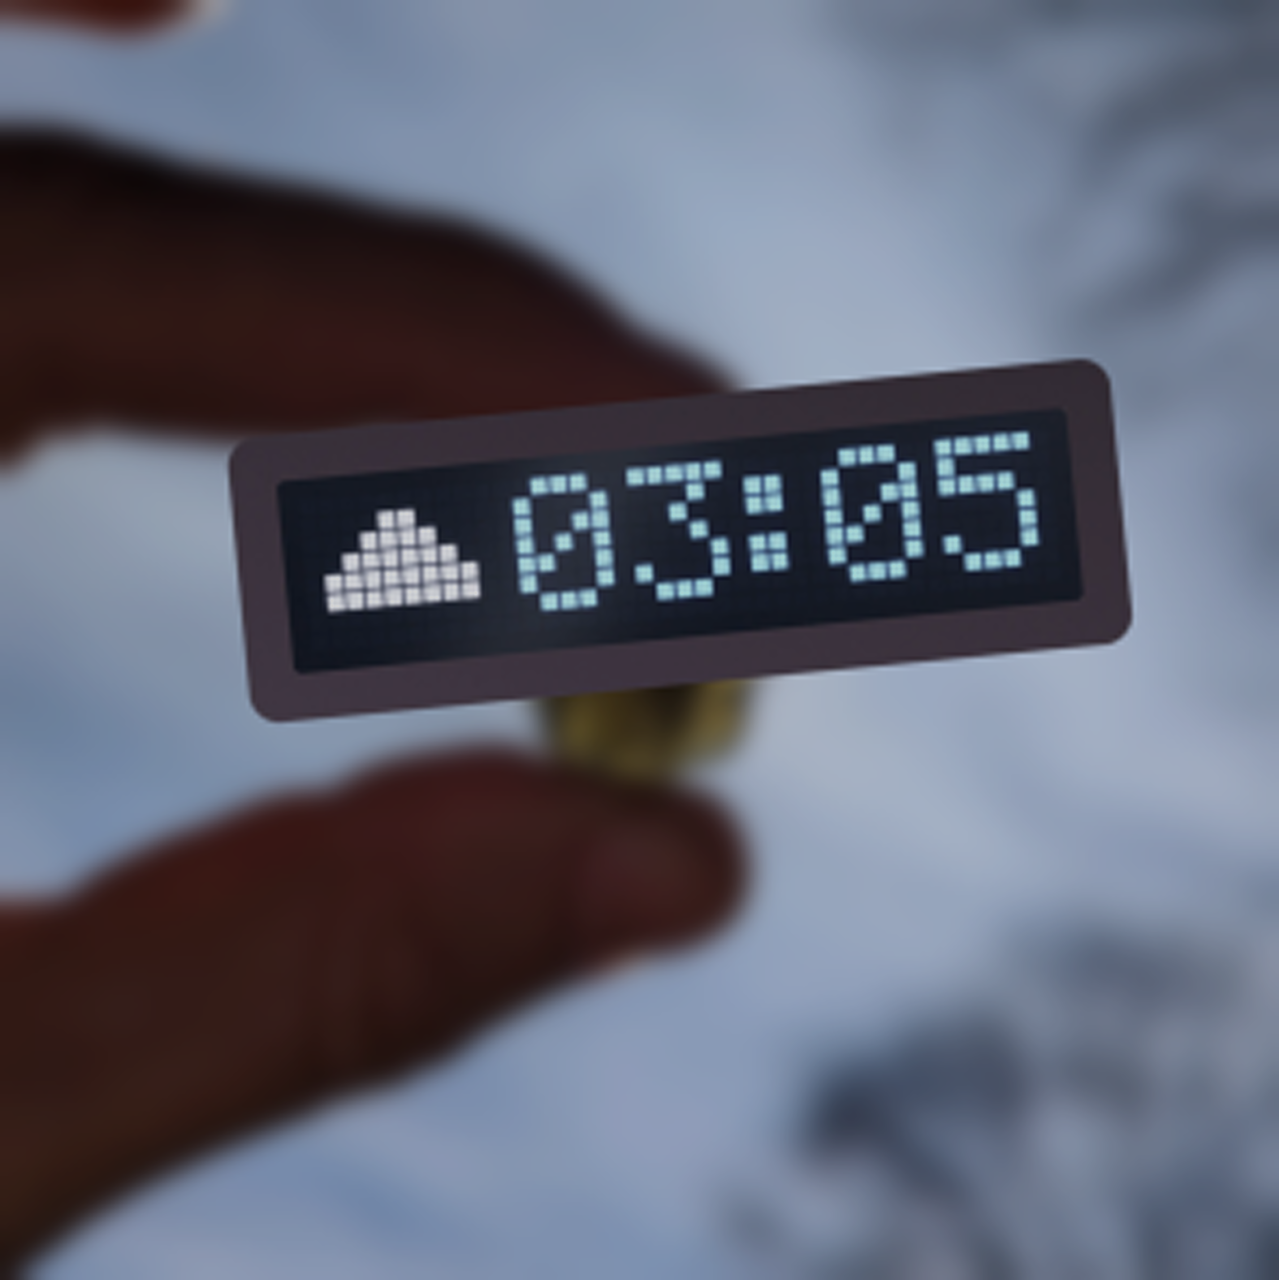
3:05
